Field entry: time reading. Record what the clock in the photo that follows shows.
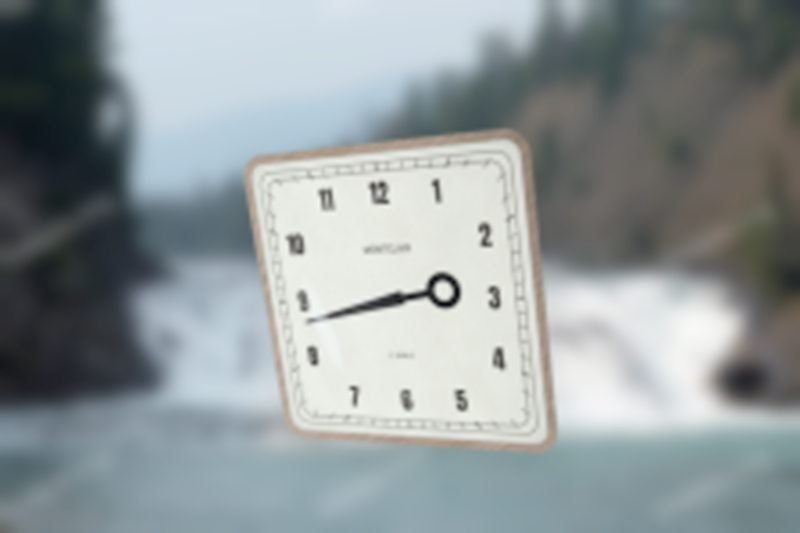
2:43
